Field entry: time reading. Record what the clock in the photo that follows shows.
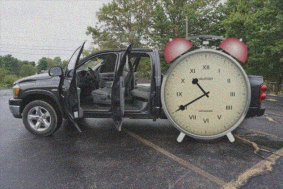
10:40
